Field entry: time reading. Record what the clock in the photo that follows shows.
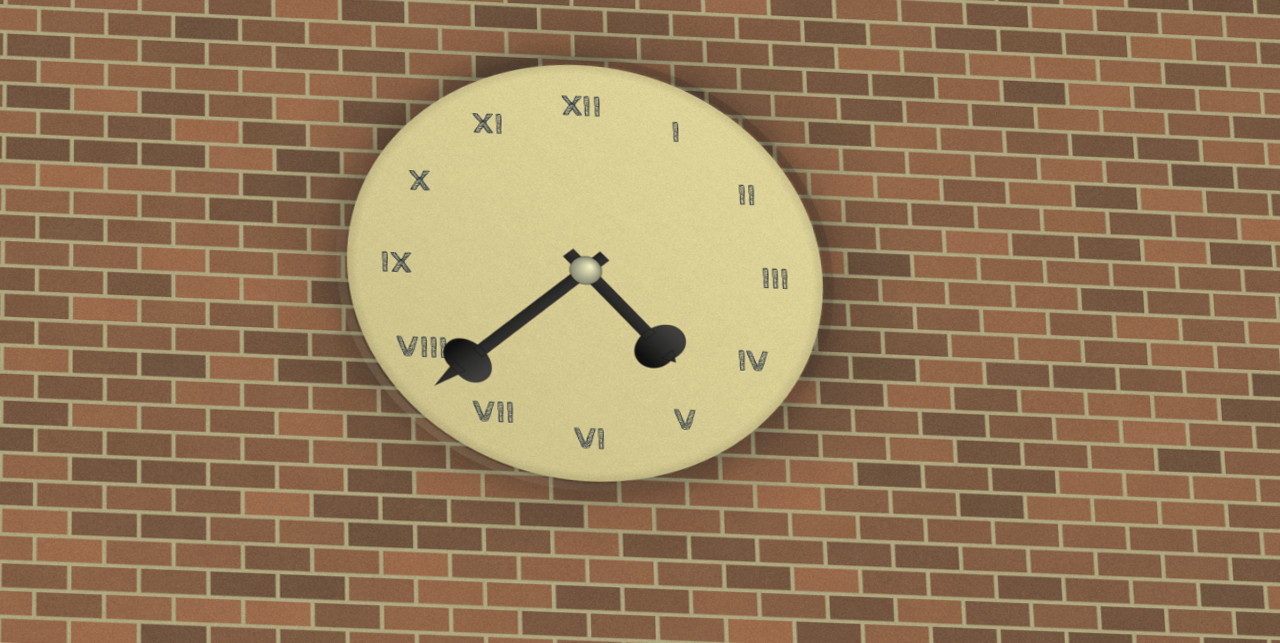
4:38
